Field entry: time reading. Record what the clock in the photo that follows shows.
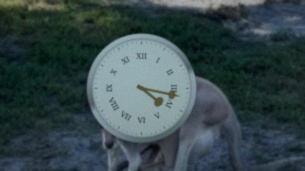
4:17
